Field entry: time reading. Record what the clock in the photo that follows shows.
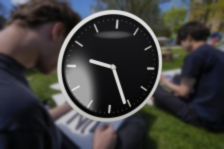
9:26
